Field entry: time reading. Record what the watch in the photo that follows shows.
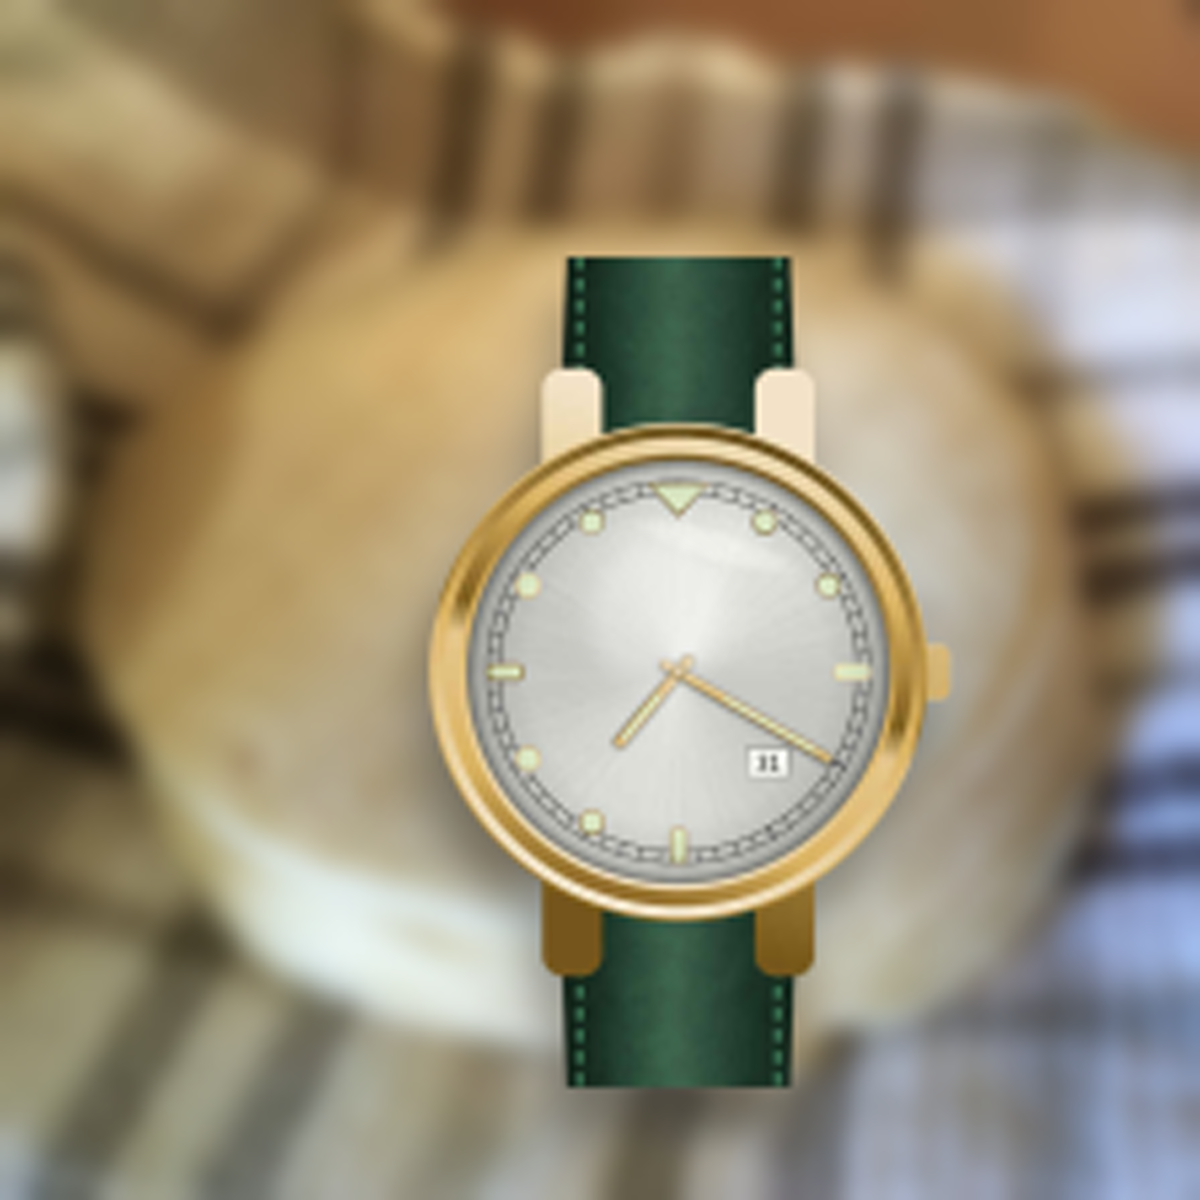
7:20
